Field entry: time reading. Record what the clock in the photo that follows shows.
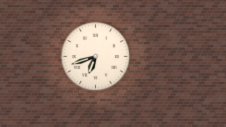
6:42
